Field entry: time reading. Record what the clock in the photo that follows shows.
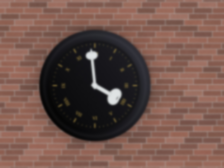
3:59
